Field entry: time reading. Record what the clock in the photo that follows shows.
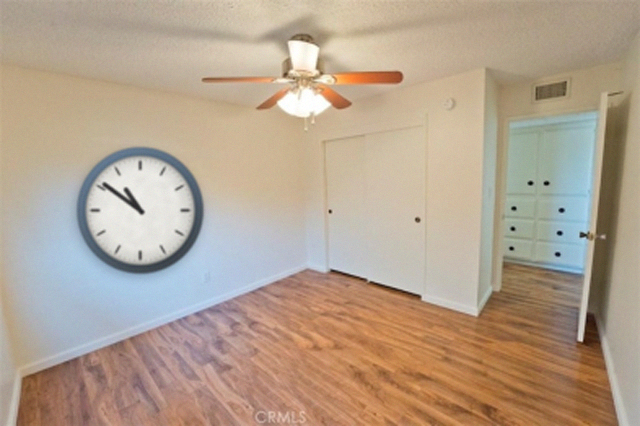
10:51
